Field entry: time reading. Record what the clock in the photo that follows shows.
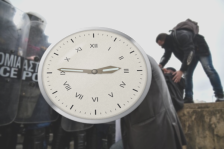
2:46
